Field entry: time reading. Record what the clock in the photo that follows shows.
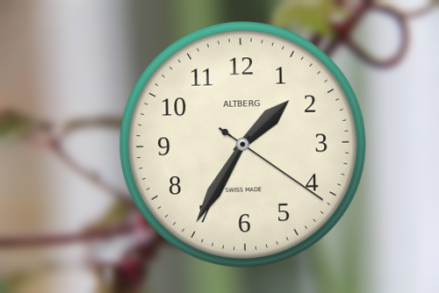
1:35:21
